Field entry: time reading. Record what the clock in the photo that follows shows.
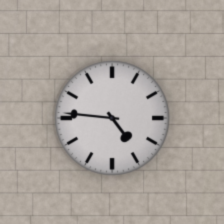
4:46
